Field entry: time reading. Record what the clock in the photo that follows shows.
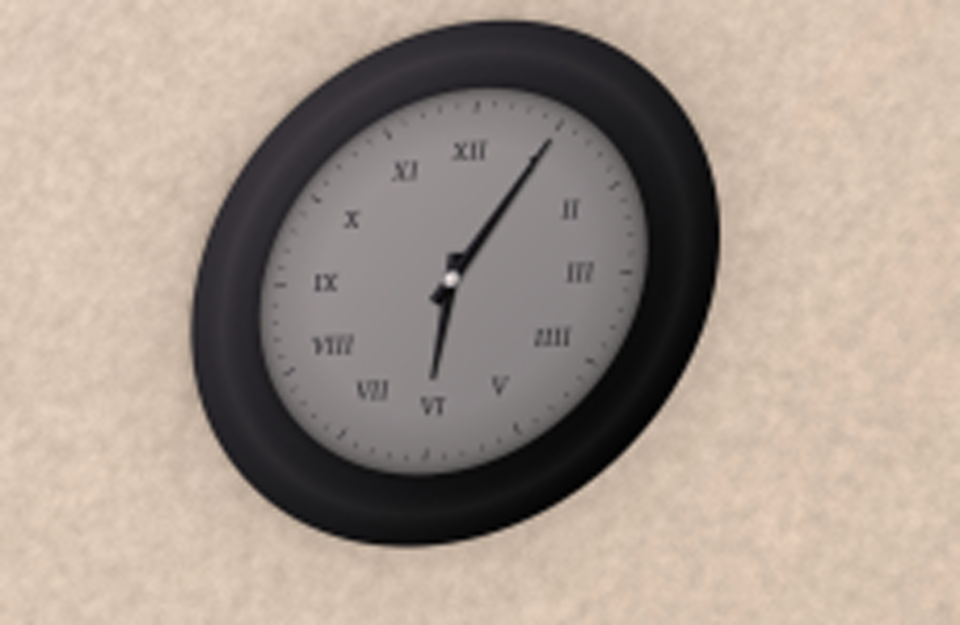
6:05
